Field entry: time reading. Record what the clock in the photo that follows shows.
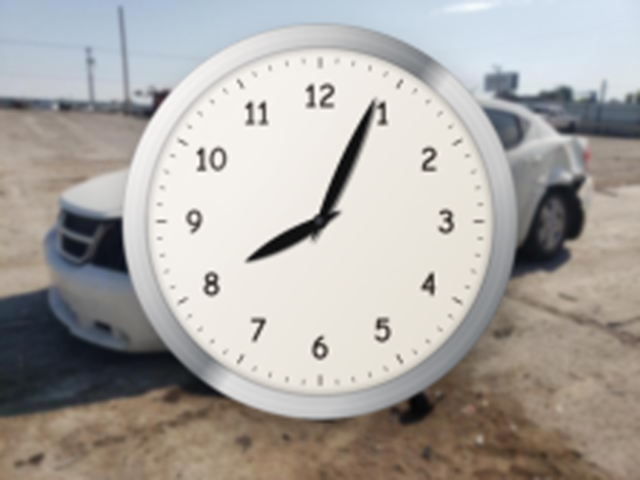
8:04
